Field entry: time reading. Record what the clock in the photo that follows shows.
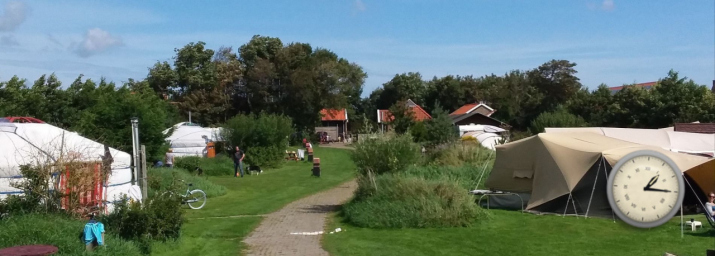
1:15
